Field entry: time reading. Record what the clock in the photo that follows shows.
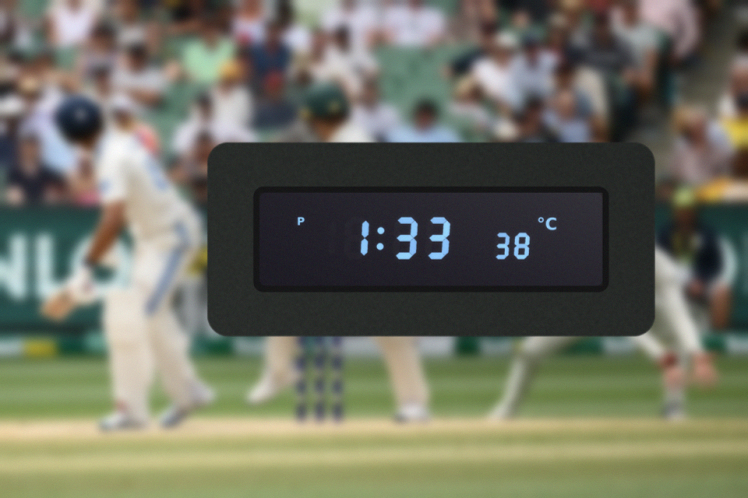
1:33
